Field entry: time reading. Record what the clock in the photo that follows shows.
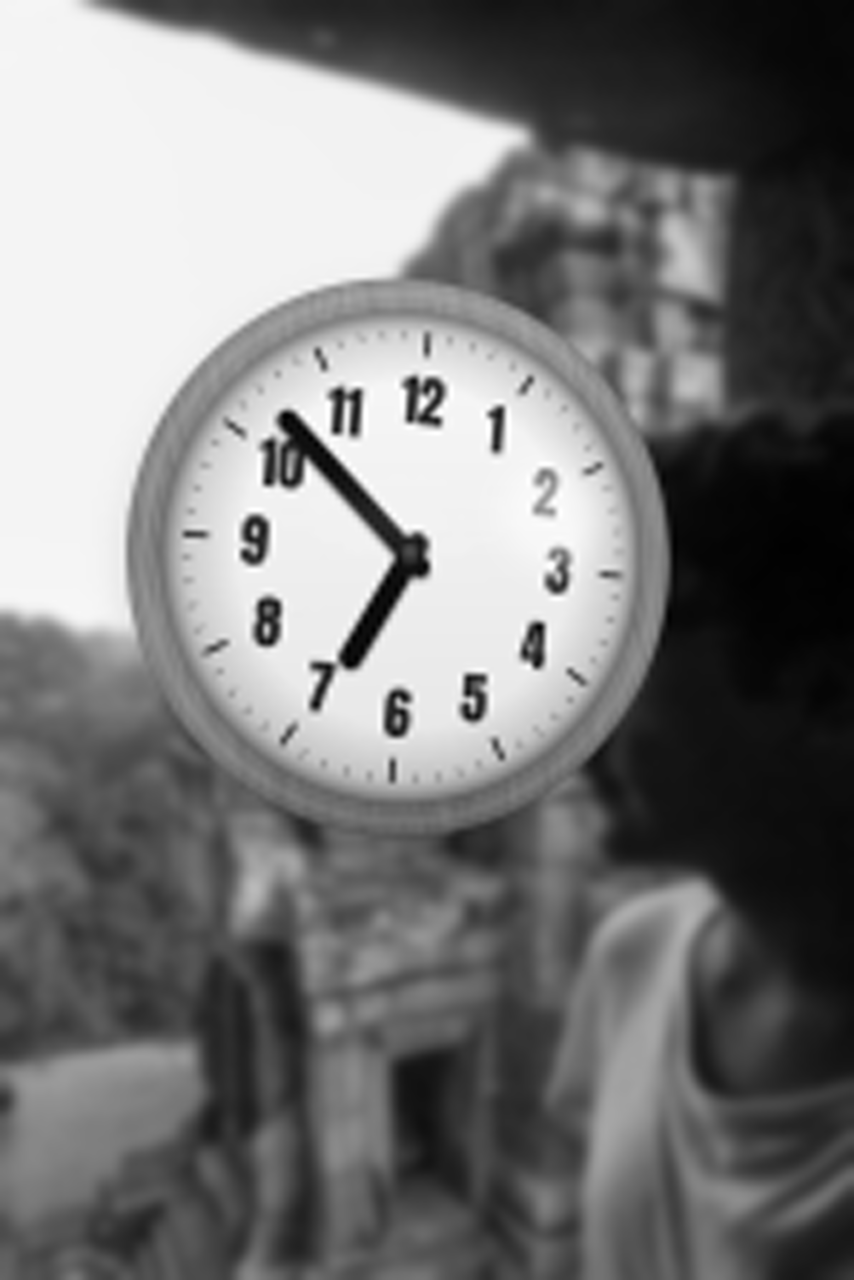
6:52
